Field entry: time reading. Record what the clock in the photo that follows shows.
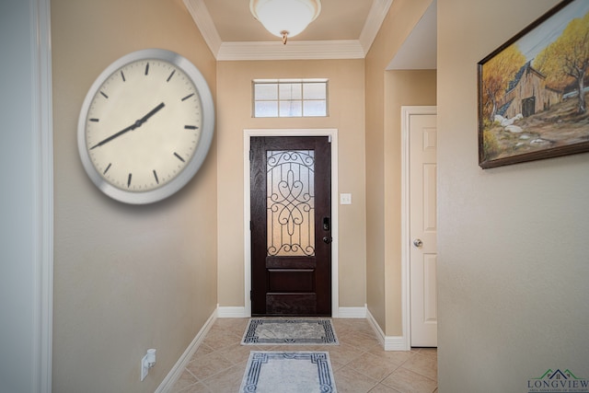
1:40
